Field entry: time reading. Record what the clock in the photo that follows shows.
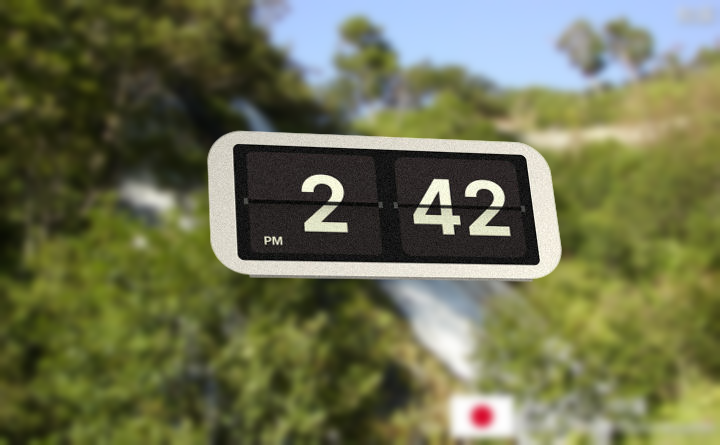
2:42
